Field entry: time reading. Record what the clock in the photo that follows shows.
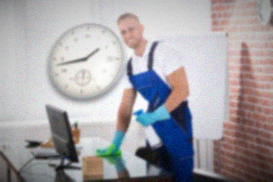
1:43
